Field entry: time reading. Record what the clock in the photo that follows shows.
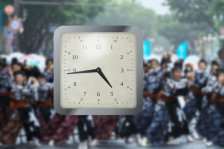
4:44
